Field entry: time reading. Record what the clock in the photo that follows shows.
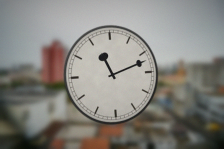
11:12
